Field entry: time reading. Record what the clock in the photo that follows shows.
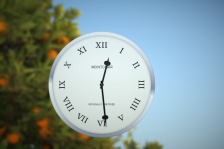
12:29
